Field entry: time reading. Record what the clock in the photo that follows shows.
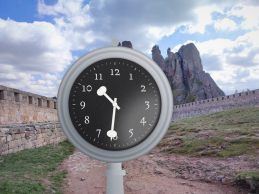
10:31
